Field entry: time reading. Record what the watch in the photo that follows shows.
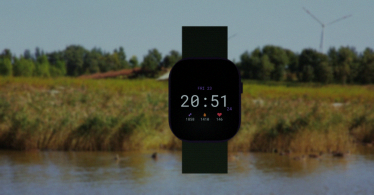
20:51
